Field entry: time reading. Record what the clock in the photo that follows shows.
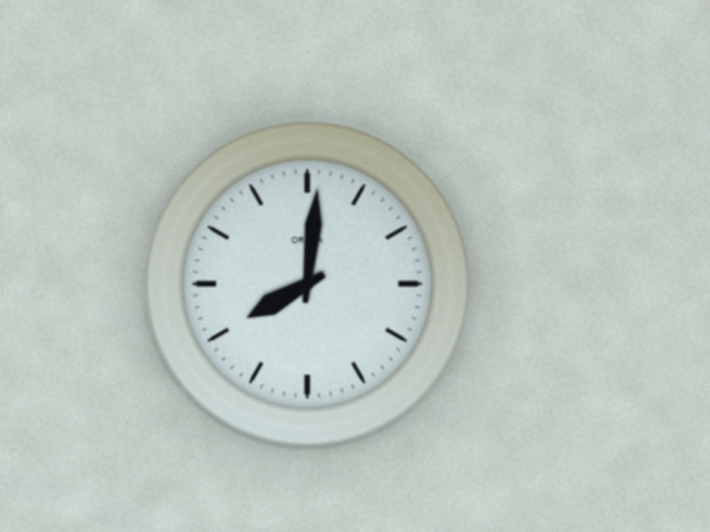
8:01
